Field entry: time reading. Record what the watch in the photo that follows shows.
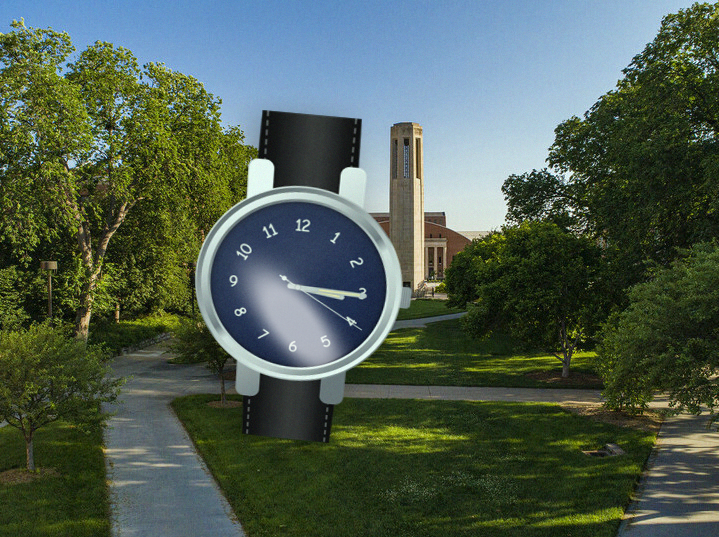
3:15:20
